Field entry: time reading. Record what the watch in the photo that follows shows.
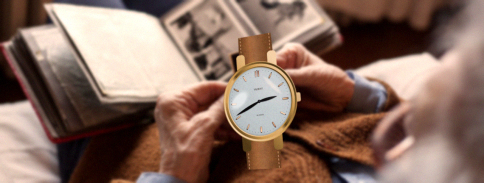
2:41
